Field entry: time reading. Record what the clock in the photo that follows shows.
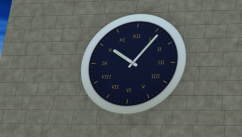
10:06
